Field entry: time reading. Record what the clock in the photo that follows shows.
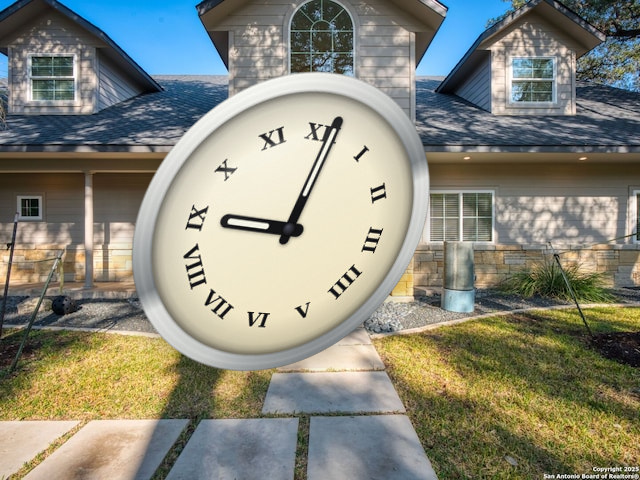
9:01
